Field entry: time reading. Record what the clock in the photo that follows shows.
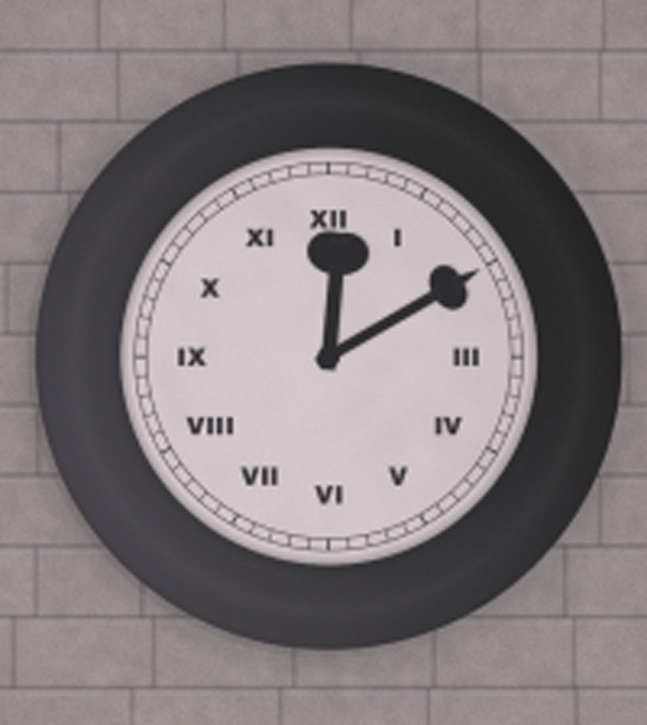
12:10
